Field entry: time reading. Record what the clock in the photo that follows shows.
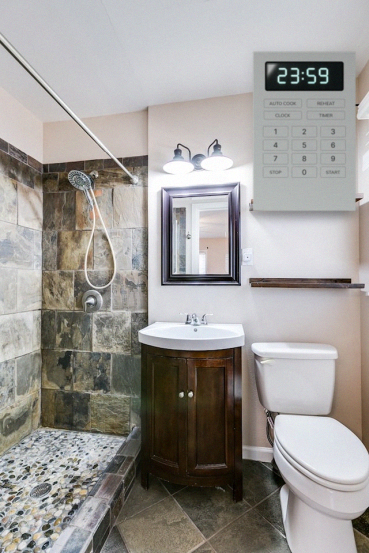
23:59
